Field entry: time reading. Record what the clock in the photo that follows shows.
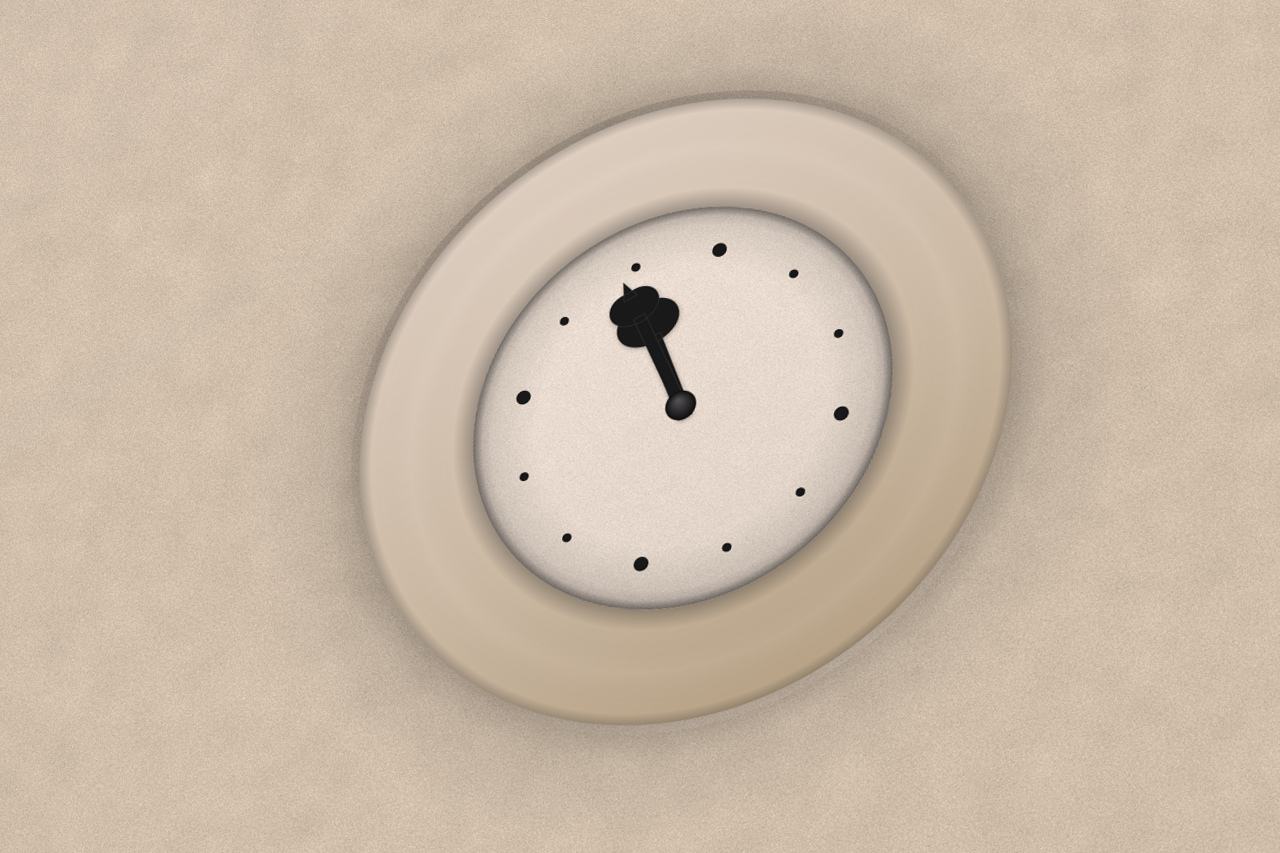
10:54
